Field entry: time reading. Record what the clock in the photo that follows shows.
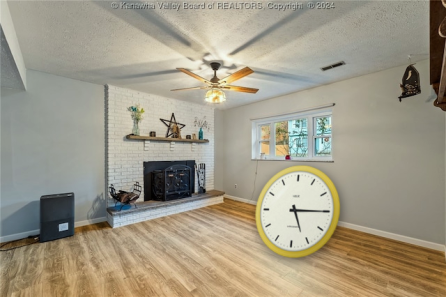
5:15
